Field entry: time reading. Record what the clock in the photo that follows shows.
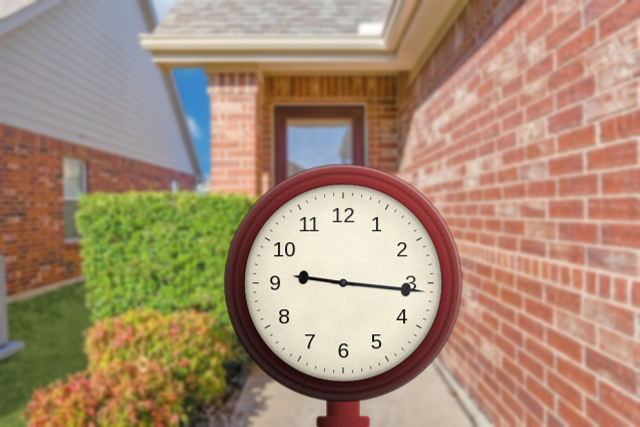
9:16
